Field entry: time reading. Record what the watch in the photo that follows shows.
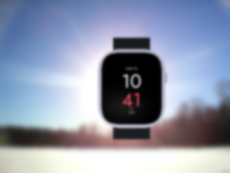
10:41
